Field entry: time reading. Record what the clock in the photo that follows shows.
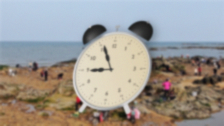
8:56
